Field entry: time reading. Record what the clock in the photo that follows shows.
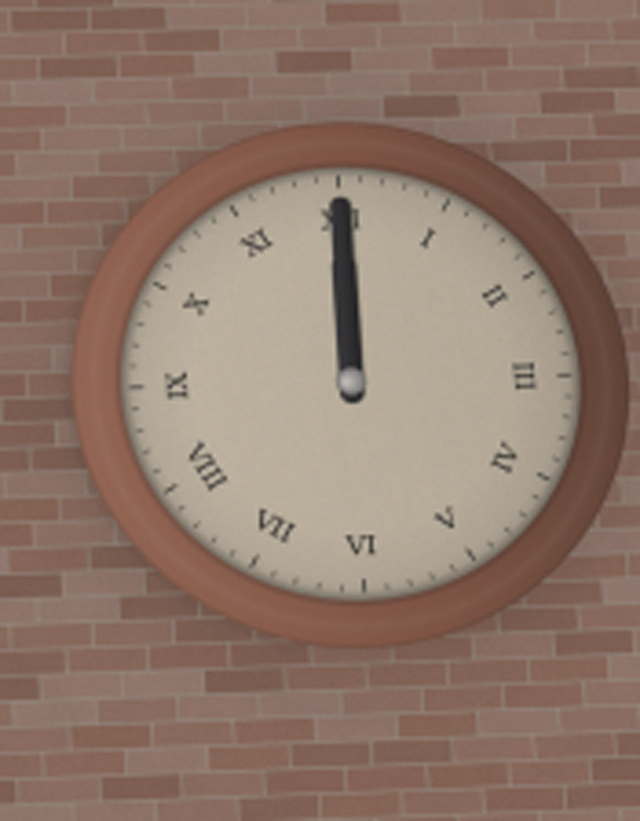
12:00
